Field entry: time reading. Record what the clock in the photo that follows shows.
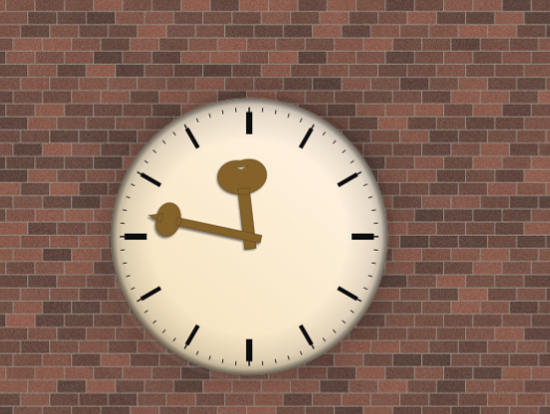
11:47
